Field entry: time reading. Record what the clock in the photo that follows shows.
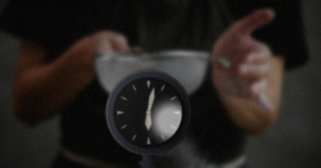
6:02
